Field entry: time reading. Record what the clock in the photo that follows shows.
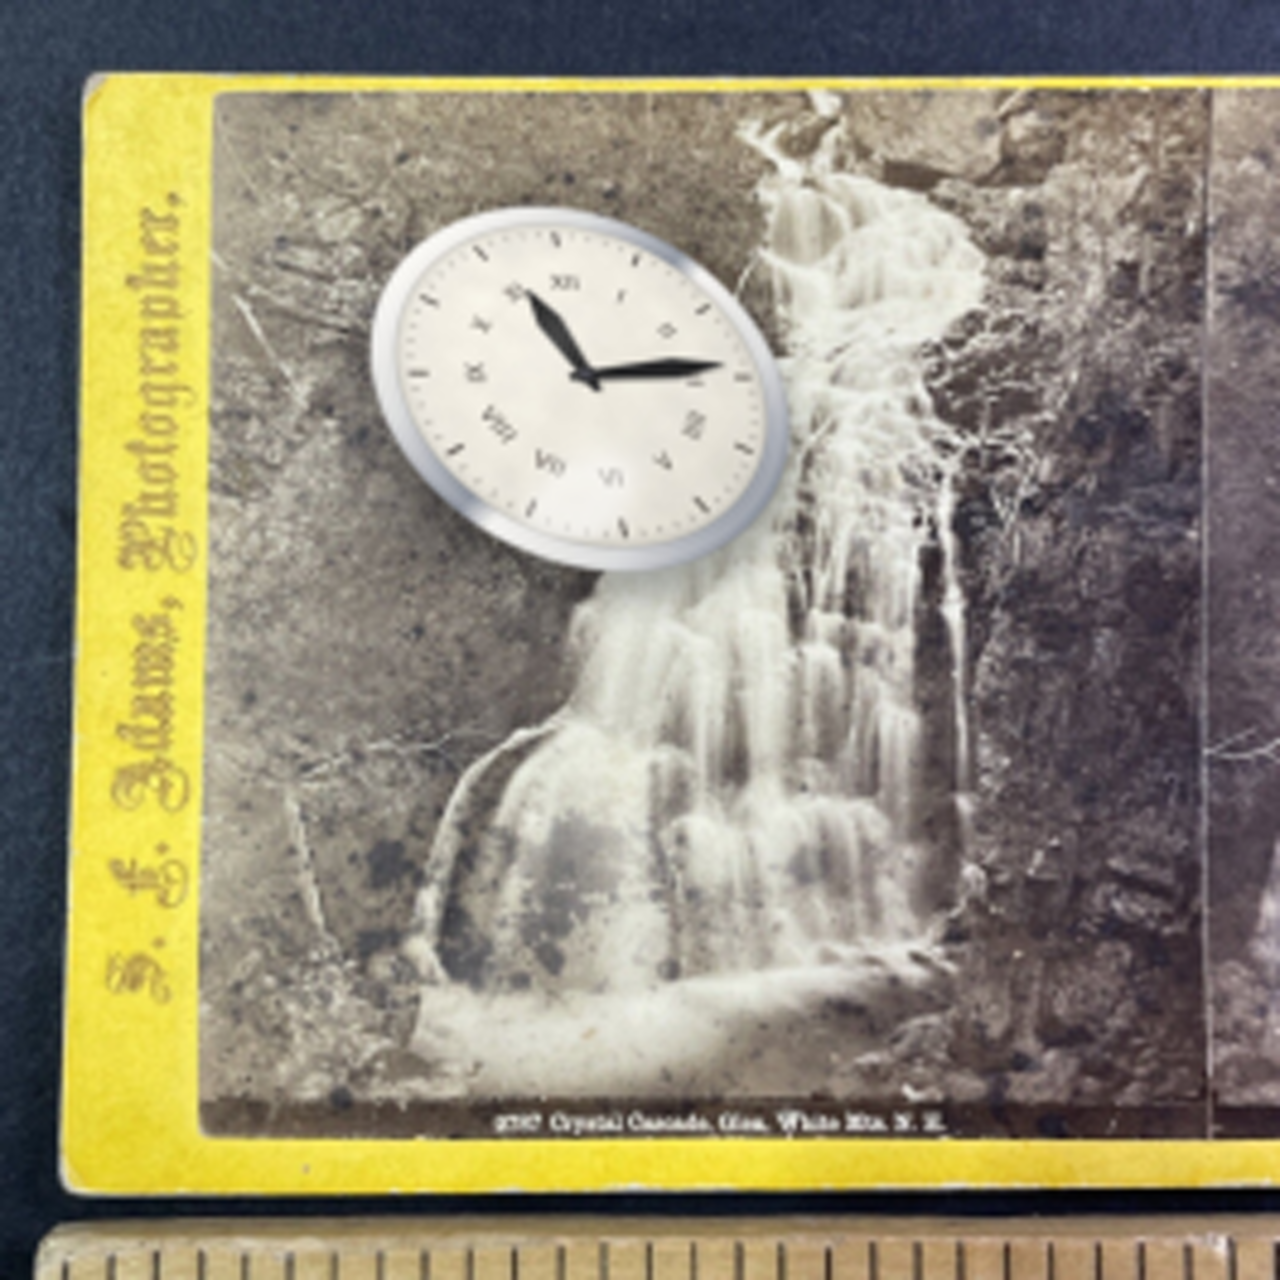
11:14
